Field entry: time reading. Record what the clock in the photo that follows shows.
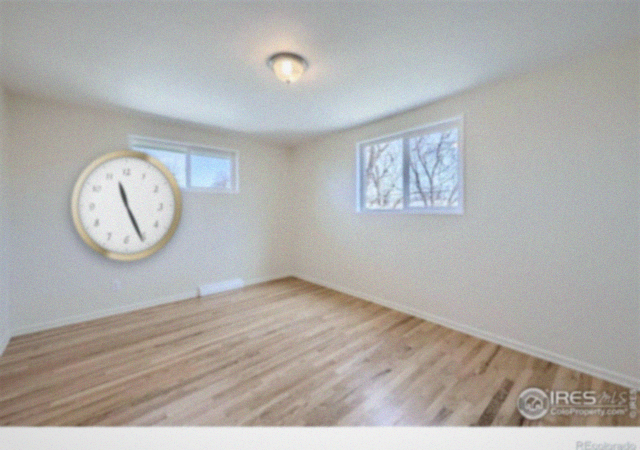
11:26
